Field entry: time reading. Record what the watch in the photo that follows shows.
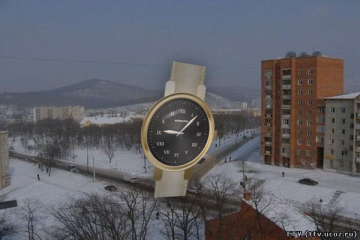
9:07
